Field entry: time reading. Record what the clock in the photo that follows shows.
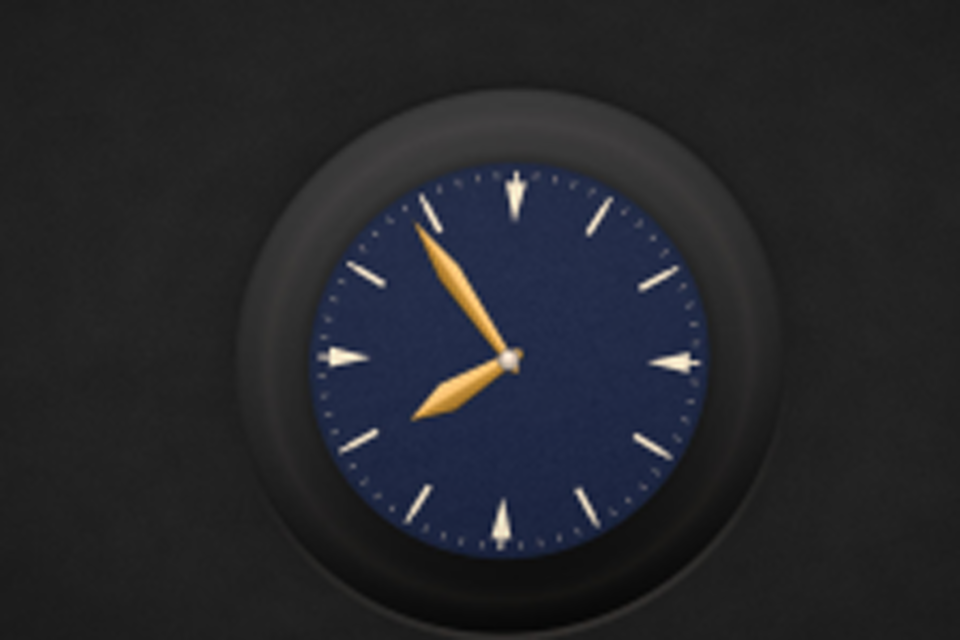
7:54
